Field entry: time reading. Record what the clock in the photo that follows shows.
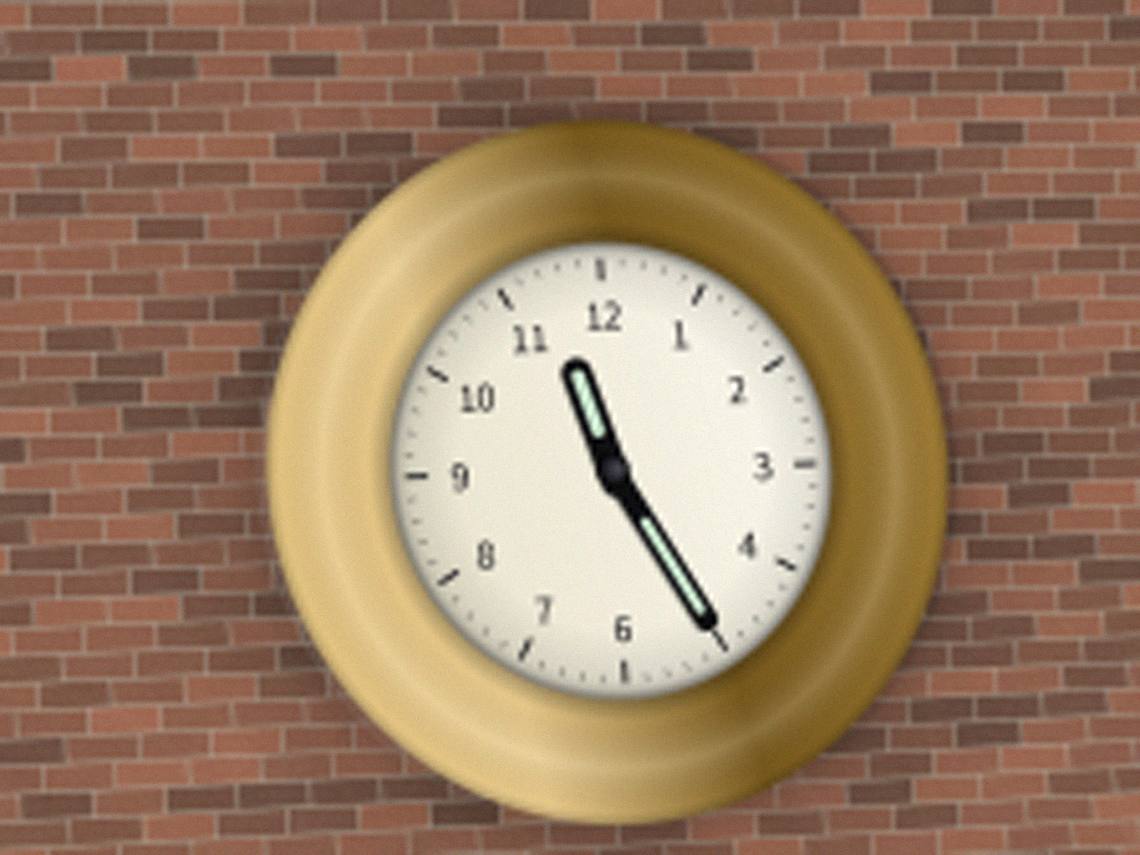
11:25
